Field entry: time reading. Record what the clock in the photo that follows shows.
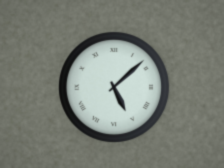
5:08
